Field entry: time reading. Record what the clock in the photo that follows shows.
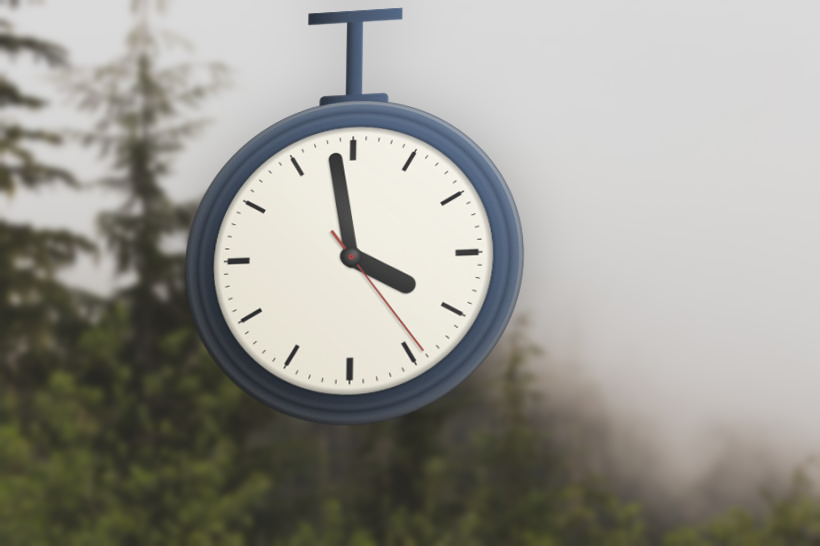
3:58:24
